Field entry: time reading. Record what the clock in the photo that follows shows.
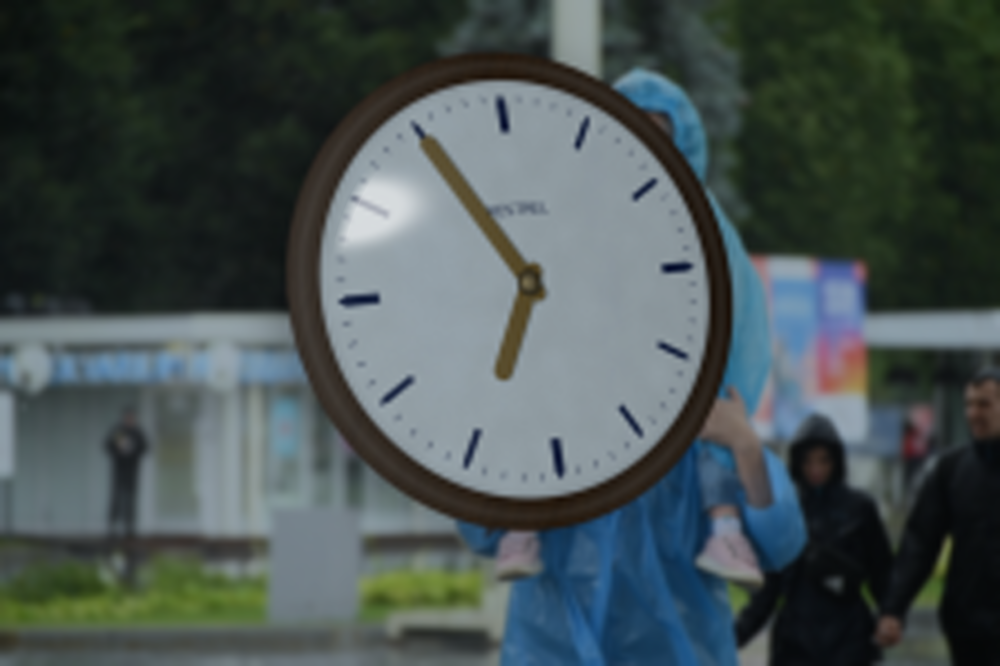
6:55
